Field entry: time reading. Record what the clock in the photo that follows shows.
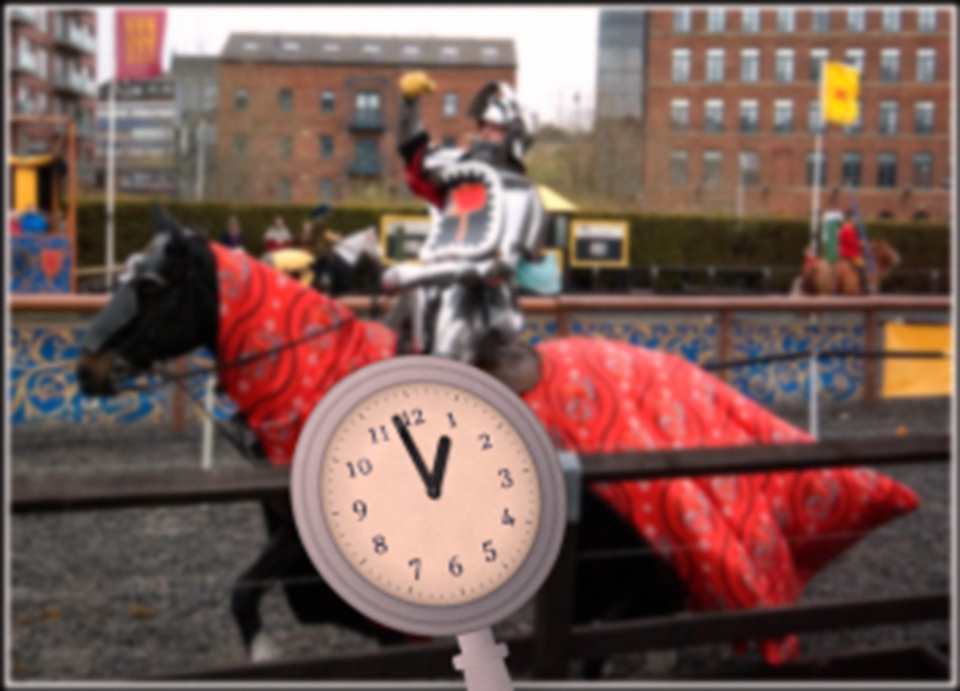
12:58
